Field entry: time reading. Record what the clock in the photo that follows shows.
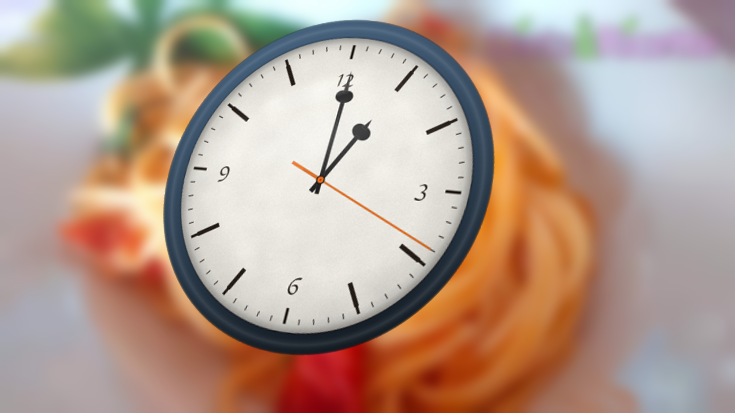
1:00:19
